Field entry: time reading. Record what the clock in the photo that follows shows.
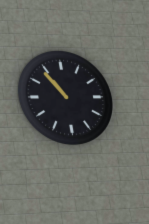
10:54
